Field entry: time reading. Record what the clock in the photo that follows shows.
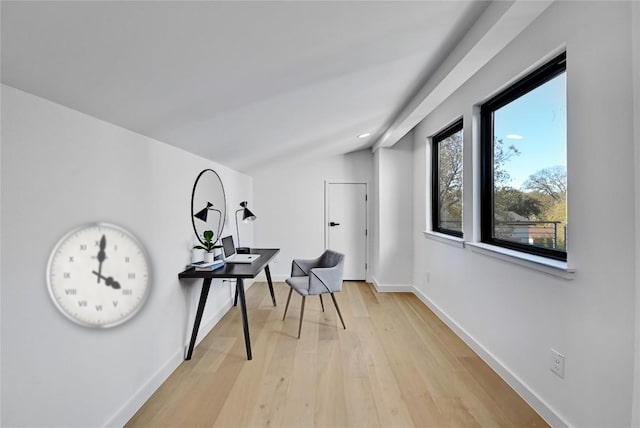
4:01
